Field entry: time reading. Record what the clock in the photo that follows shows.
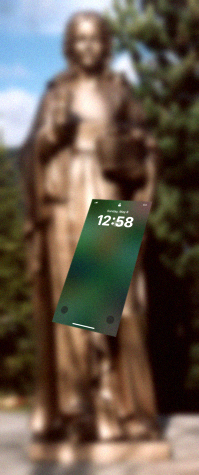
12:58
